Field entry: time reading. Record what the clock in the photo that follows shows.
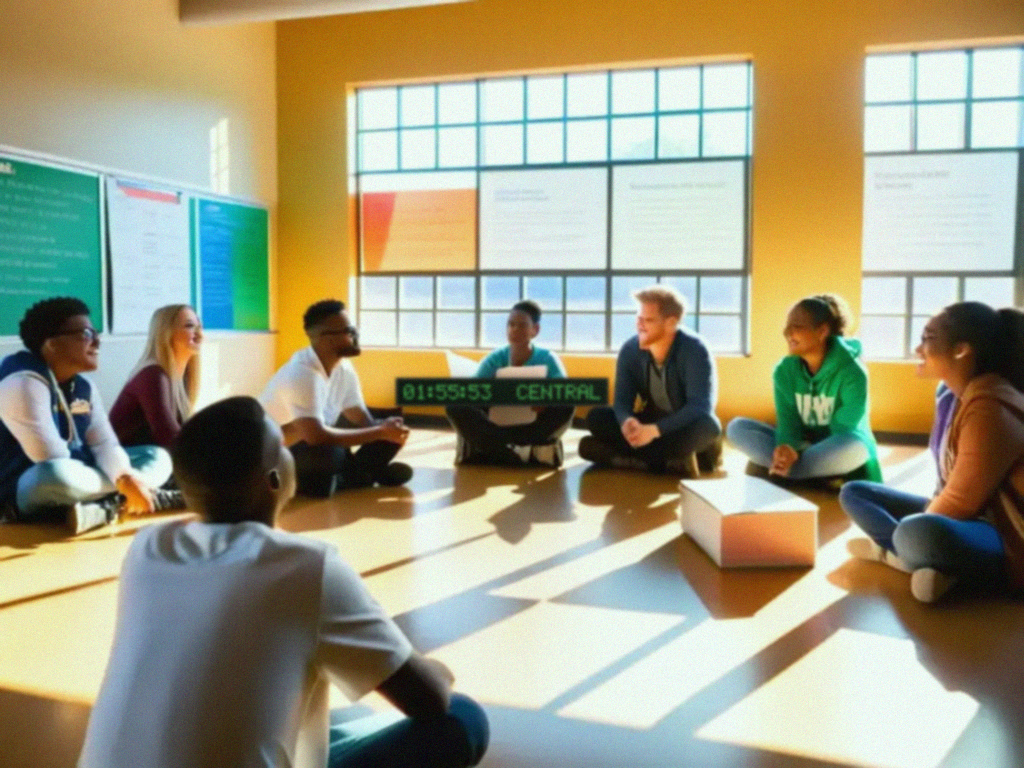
1:55:53
